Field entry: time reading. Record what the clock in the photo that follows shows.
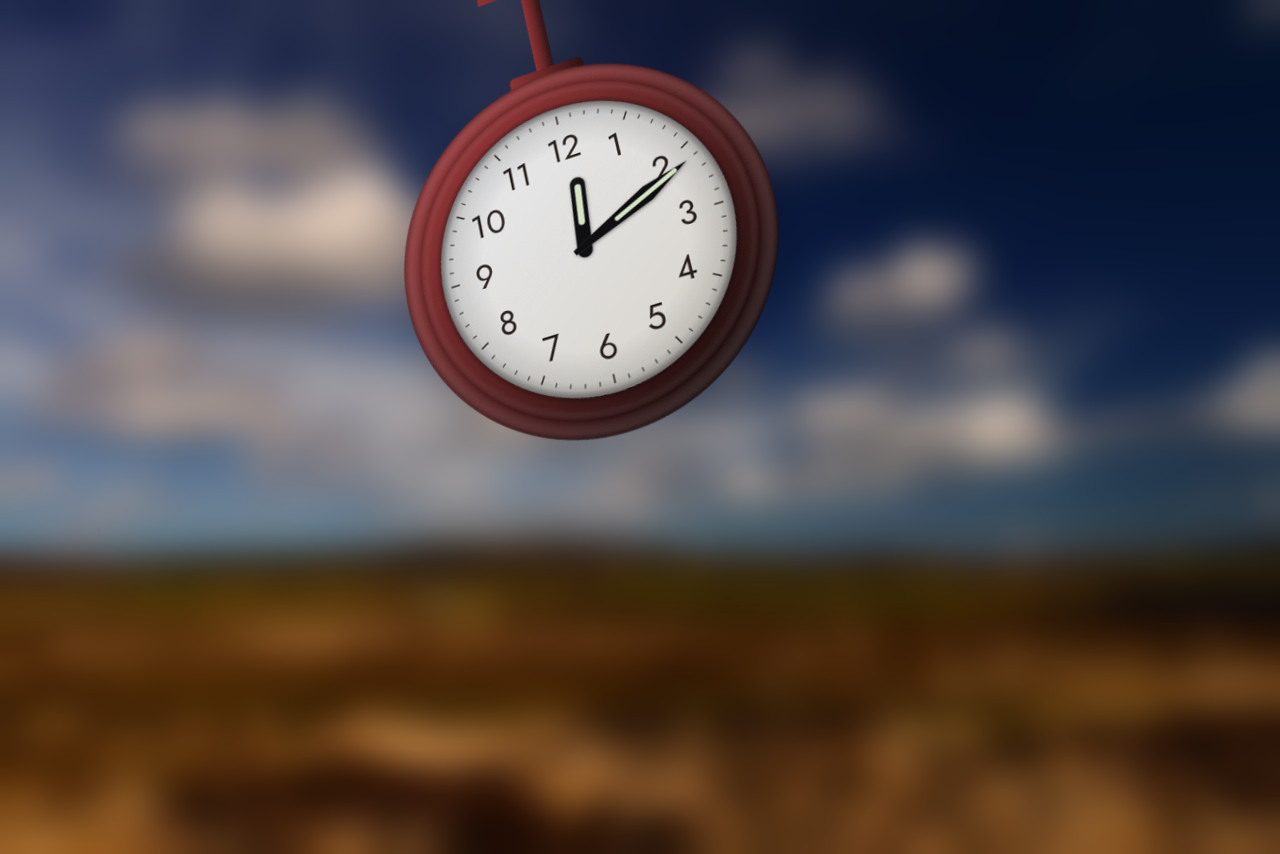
12:11
